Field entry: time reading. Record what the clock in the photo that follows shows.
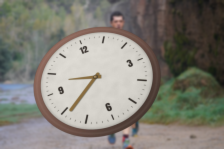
9:39
